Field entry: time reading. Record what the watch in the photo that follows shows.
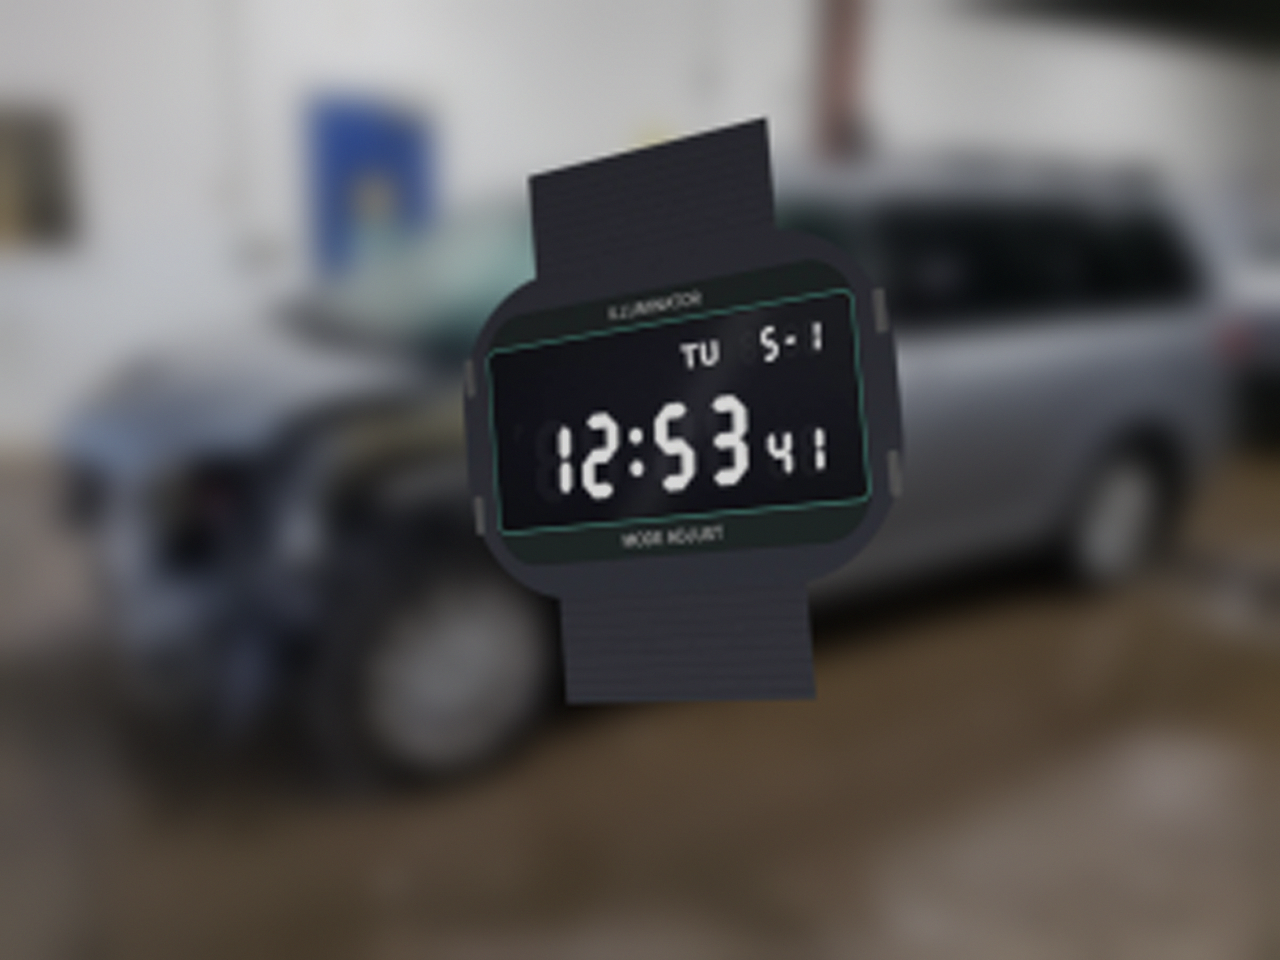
12:53:41
